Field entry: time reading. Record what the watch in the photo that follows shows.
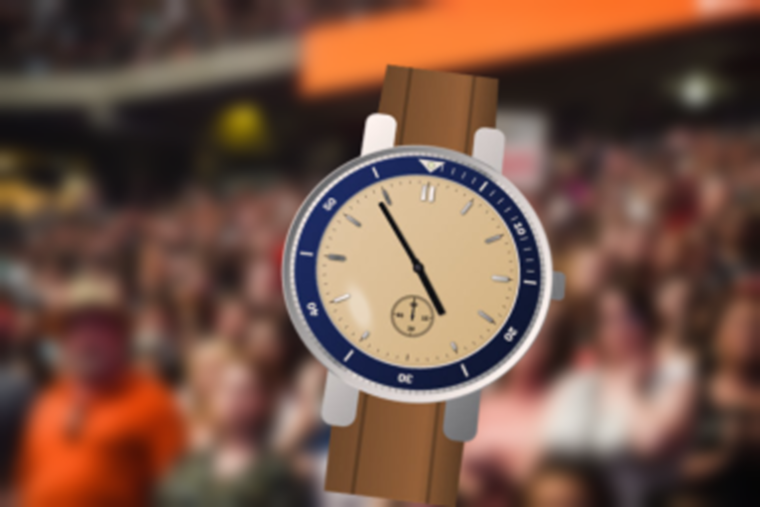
4:54
